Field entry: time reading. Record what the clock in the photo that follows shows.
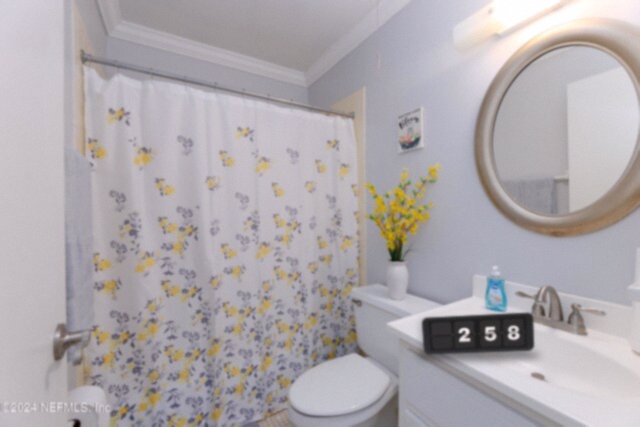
2:58
